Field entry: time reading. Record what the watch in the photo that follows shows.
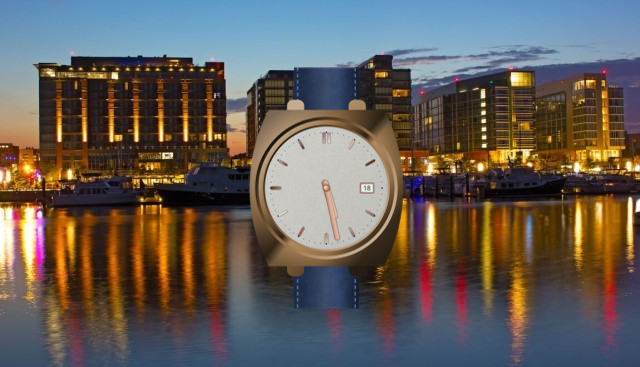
5:28
